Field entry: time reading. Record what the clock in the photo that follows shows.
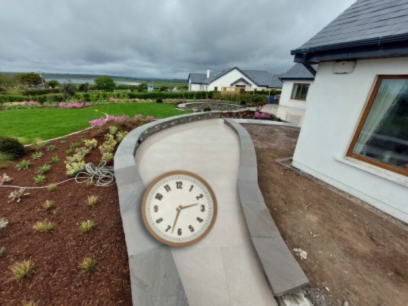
2:33
